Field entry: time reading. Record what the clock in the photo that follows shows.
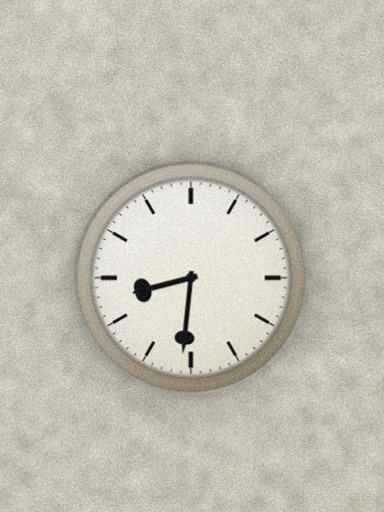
8:31
